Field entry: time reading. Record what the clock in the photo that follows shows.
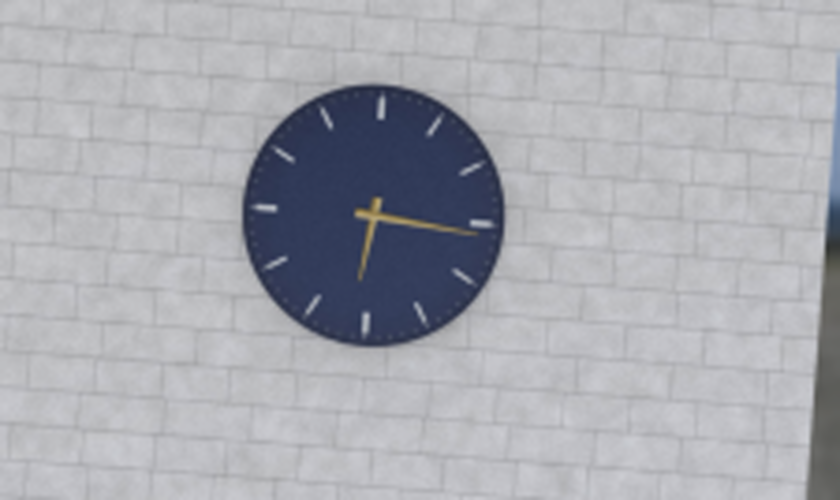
6:16
